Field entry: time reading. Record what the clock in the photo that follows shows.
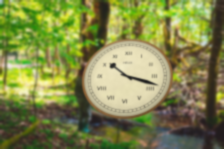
10:18
